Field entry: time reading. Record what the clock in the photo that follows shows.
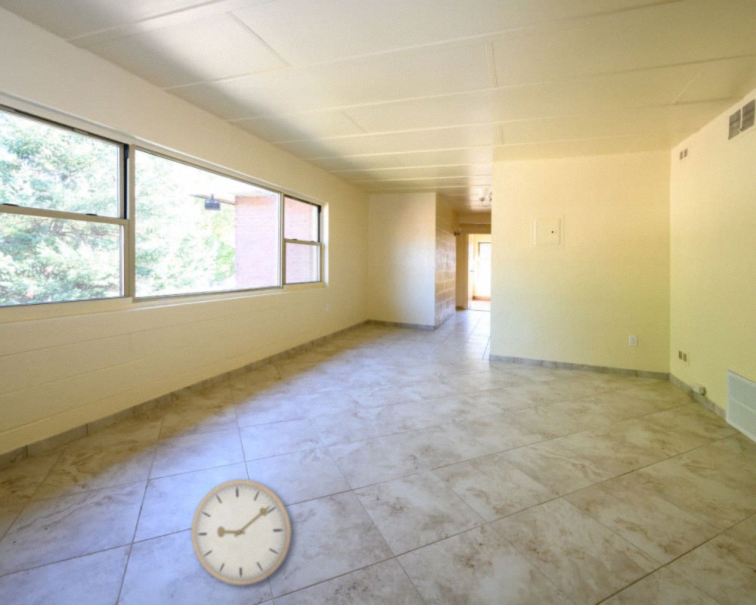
9:09
